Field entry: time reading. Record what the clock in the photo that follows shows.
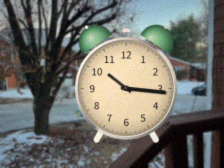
10:16
